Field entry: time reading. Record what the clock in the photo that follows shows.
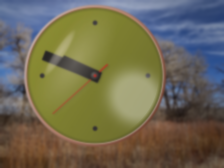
9:48:38
